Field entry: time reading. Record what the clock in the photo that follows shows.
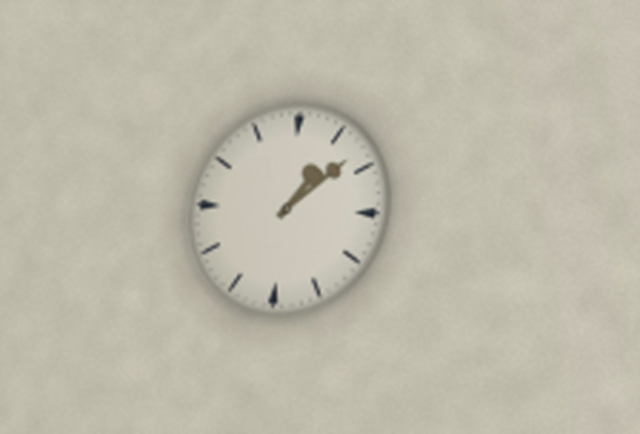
1:08
